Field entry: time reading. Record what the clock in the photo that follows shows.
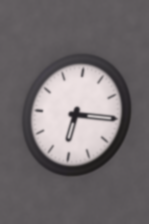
6:15
